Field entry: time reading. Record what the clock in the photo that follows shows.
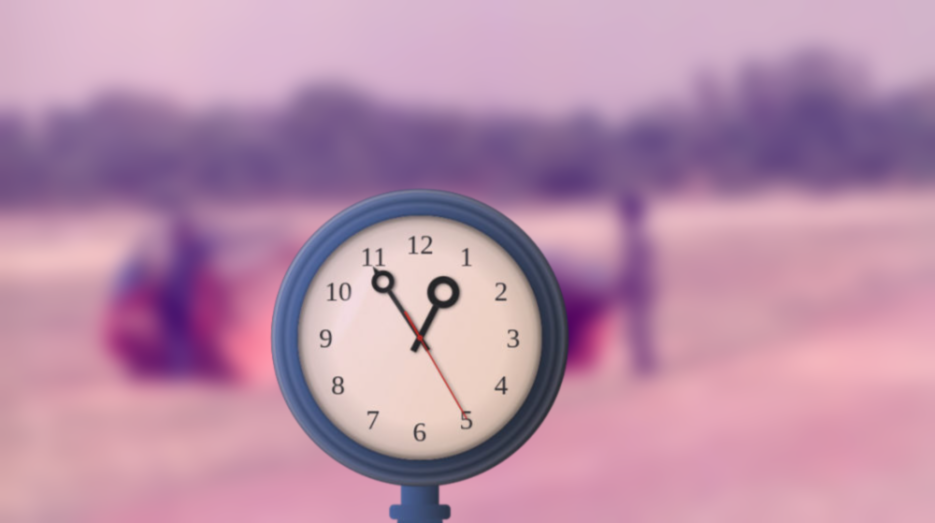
12:54:25
